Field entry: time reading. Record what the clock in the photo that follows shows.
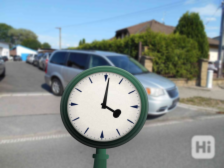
4:01
